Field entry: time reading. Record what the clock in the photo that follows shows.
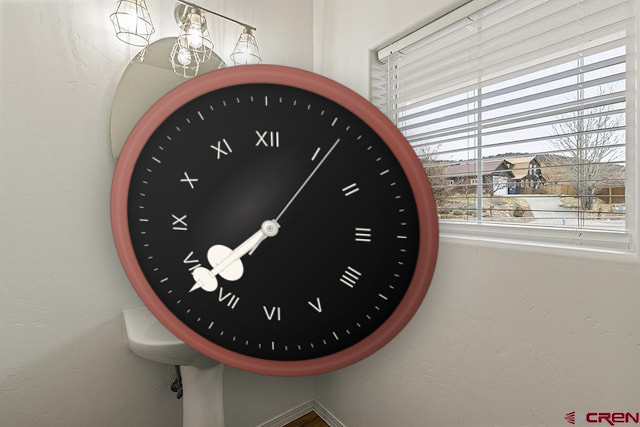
7:38:06
